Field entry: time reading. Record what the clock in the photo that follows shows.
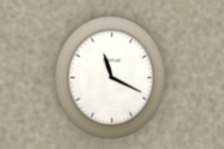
11:19
